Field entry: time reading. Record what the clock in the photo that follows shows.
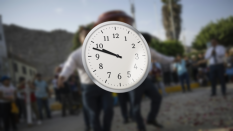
9:48
